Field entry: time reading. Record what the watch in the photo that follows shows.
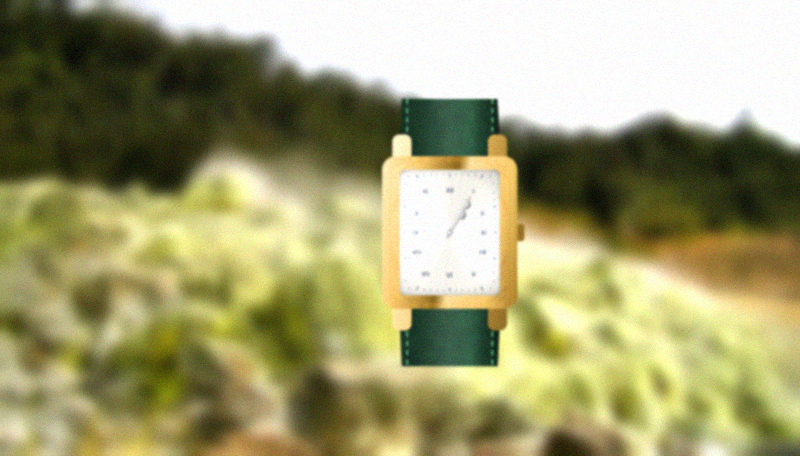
1:05
